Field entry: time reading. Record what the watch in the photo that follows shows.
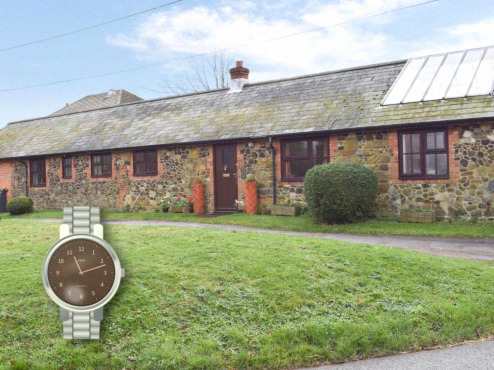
11:12
